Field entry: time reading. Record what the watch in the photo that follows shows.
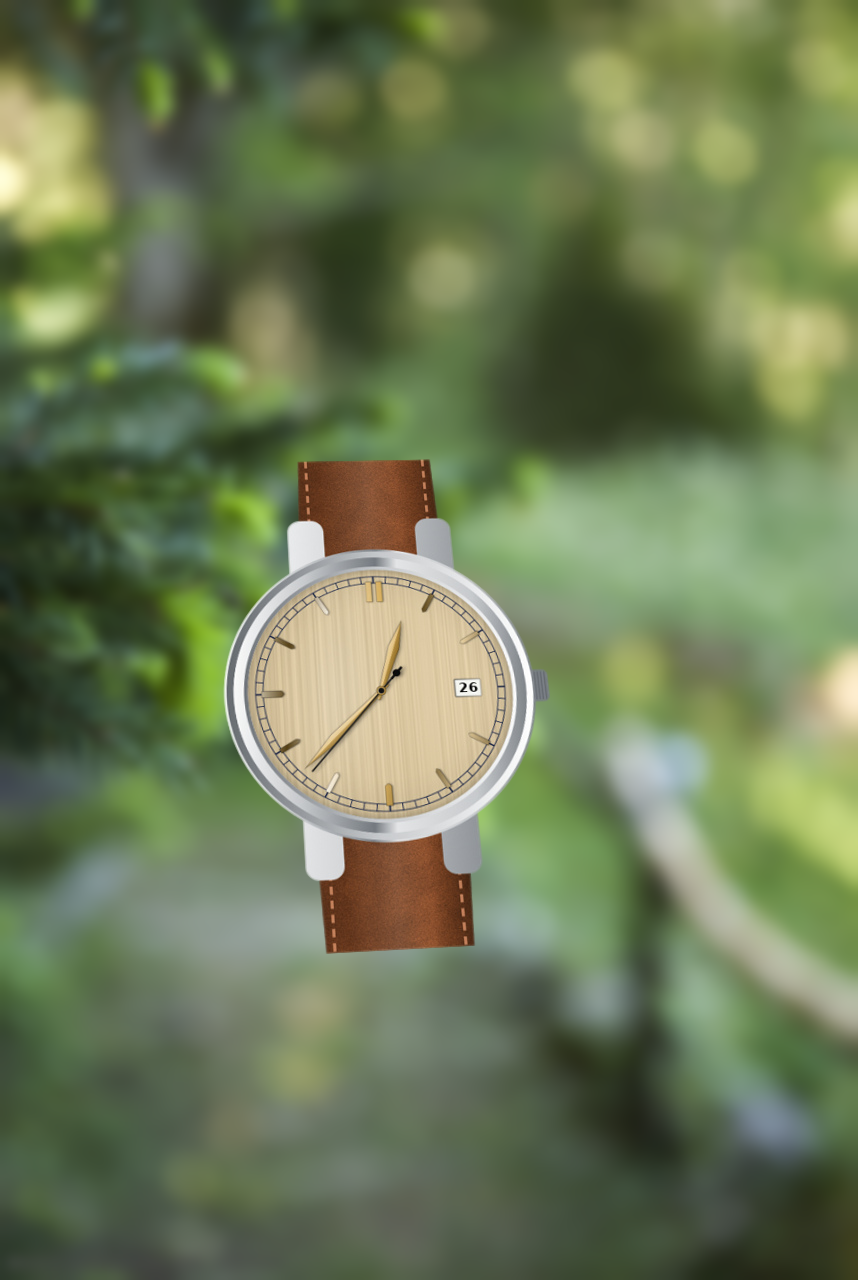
12:37:37
